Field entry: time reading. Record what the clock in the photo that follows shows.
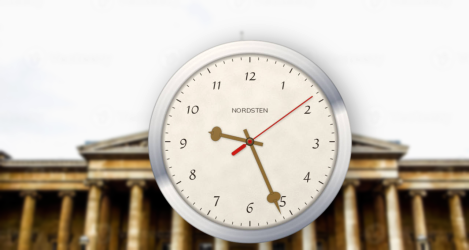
9:26:09
